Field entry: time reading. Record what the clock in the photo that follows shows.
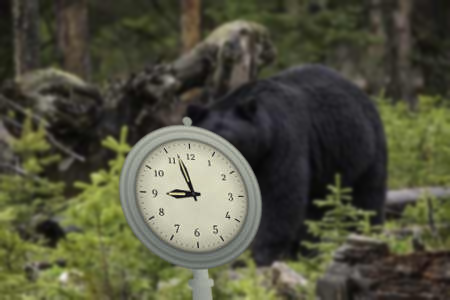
8:57
